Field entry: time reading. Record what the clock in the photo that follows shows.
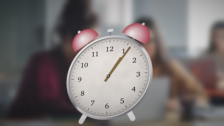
1:06
